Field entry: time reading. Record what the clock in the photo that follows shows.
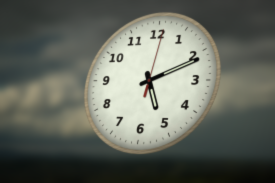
5:11:01
